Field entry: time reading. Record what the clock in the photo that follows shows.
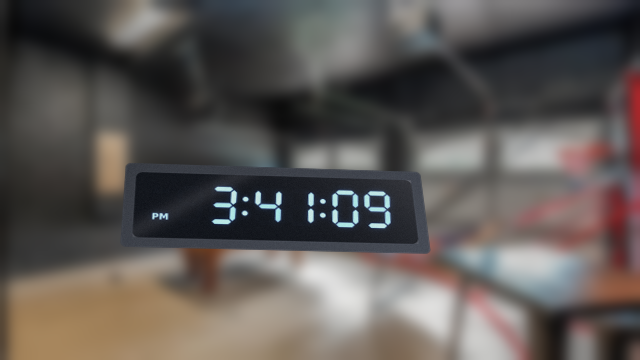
3:41:09
